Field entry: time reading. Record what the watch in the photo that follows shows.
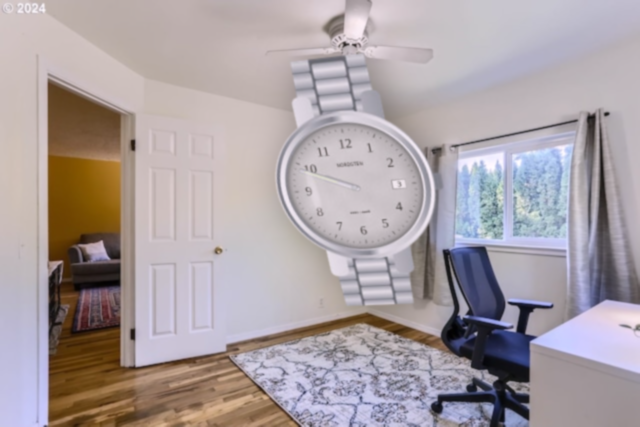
9:49
